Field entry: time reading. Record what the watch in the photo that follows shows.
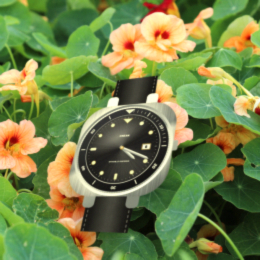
4:19
